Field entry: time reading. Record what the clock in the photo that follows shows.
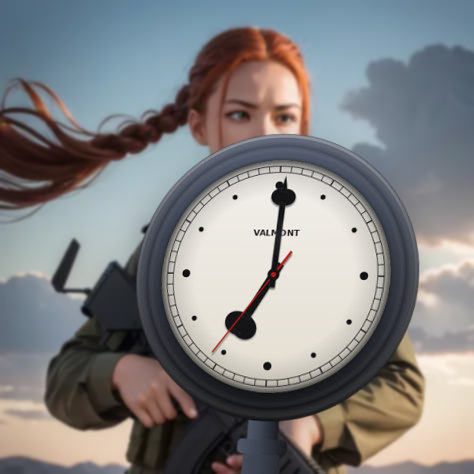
7:00:36
